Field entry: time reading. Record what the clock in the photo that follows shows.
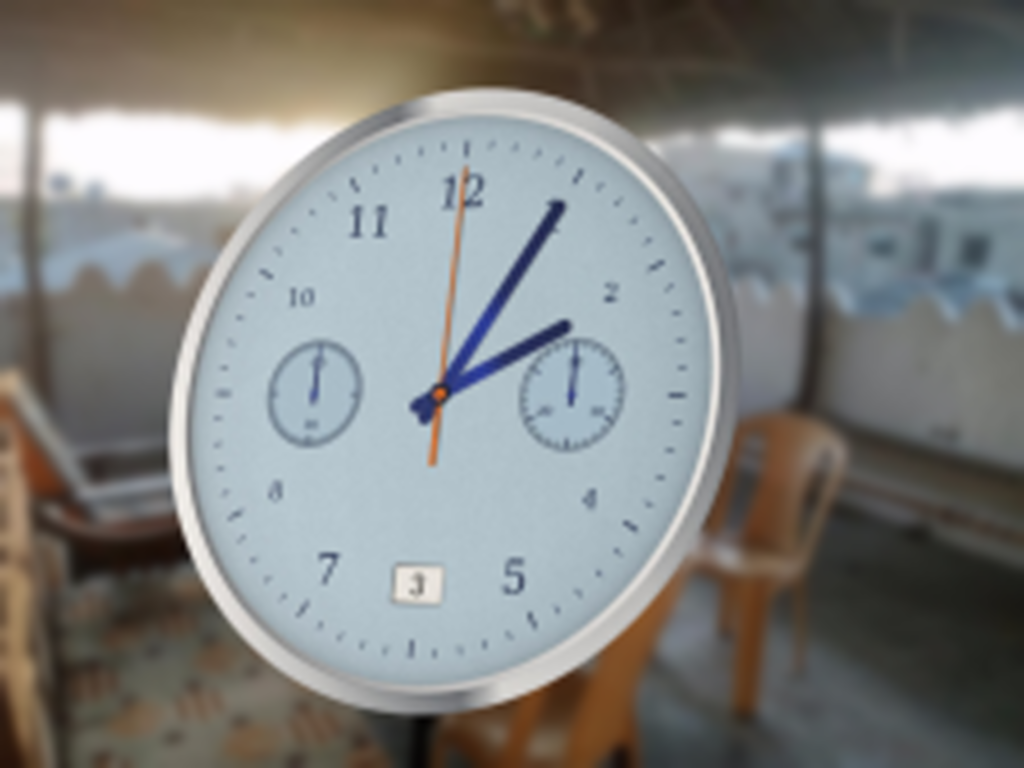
2:05
